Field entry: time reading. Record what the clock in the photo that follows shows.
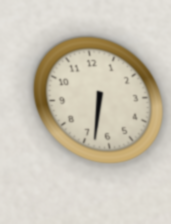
6:33
